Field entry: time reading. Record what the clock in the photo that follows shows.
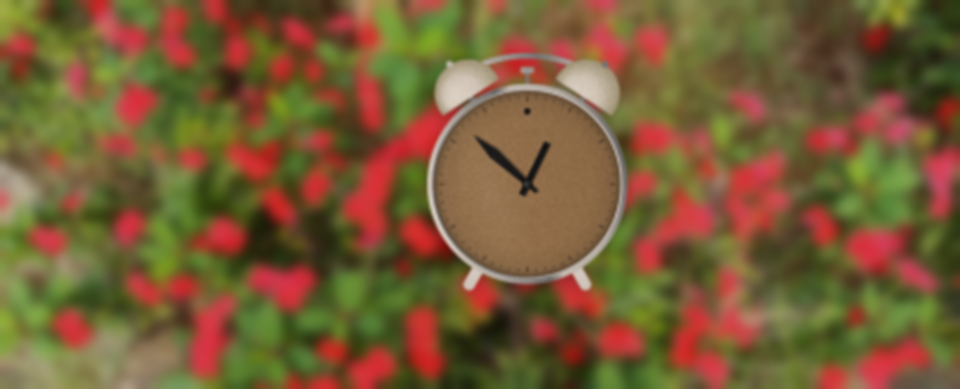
12:52
